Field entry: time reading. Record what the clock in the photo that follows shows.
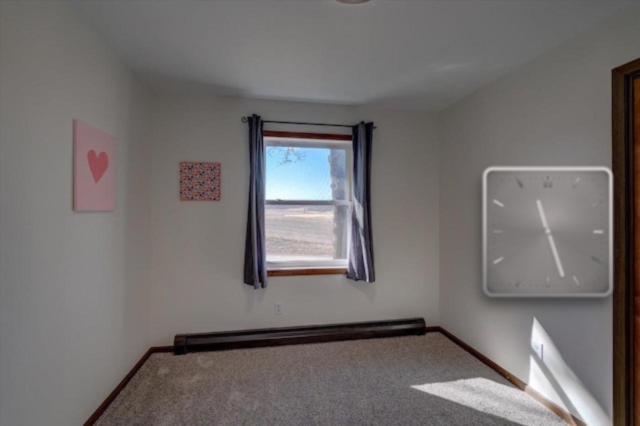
11:27
